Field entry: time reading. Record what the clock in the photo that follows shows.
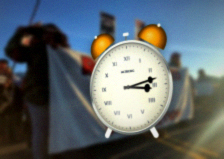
3:13
